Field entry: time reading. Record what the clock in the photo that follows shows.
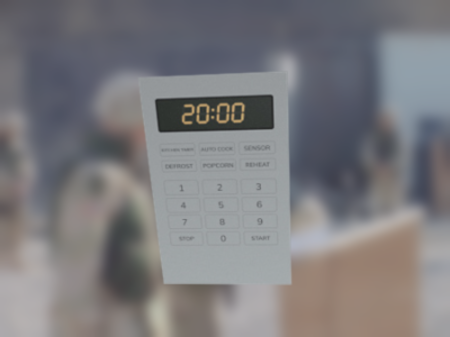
20:00
